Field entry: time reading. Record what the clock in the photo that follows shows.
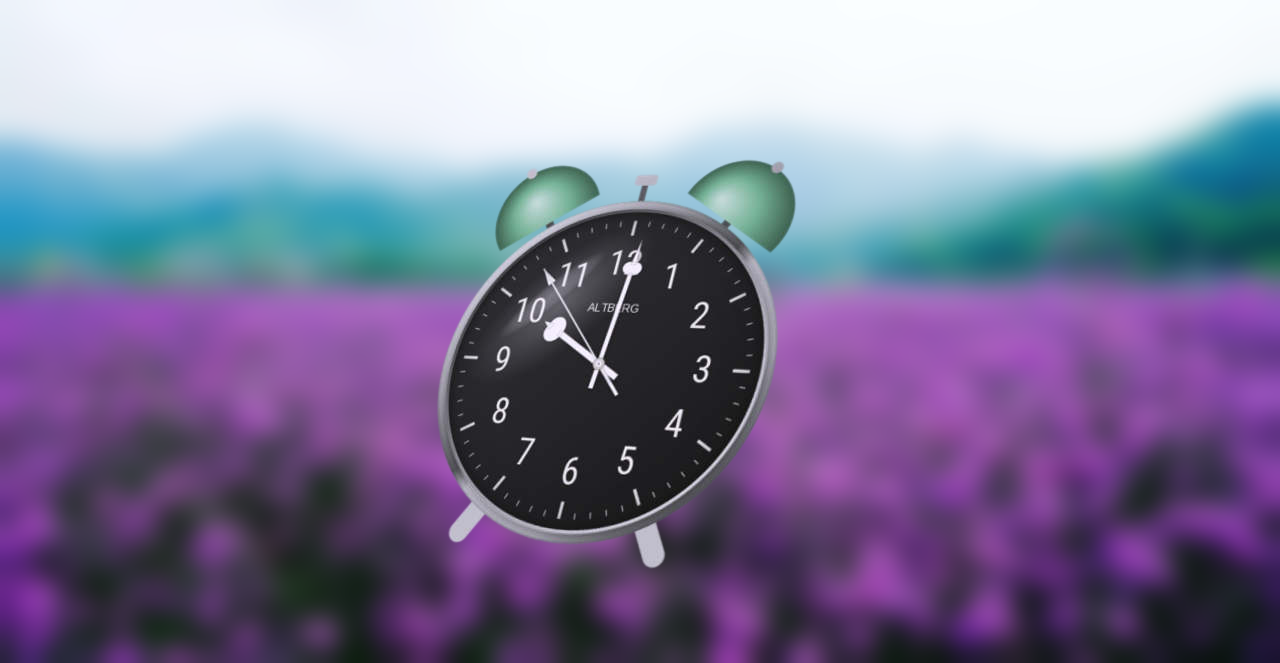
10:00:53
